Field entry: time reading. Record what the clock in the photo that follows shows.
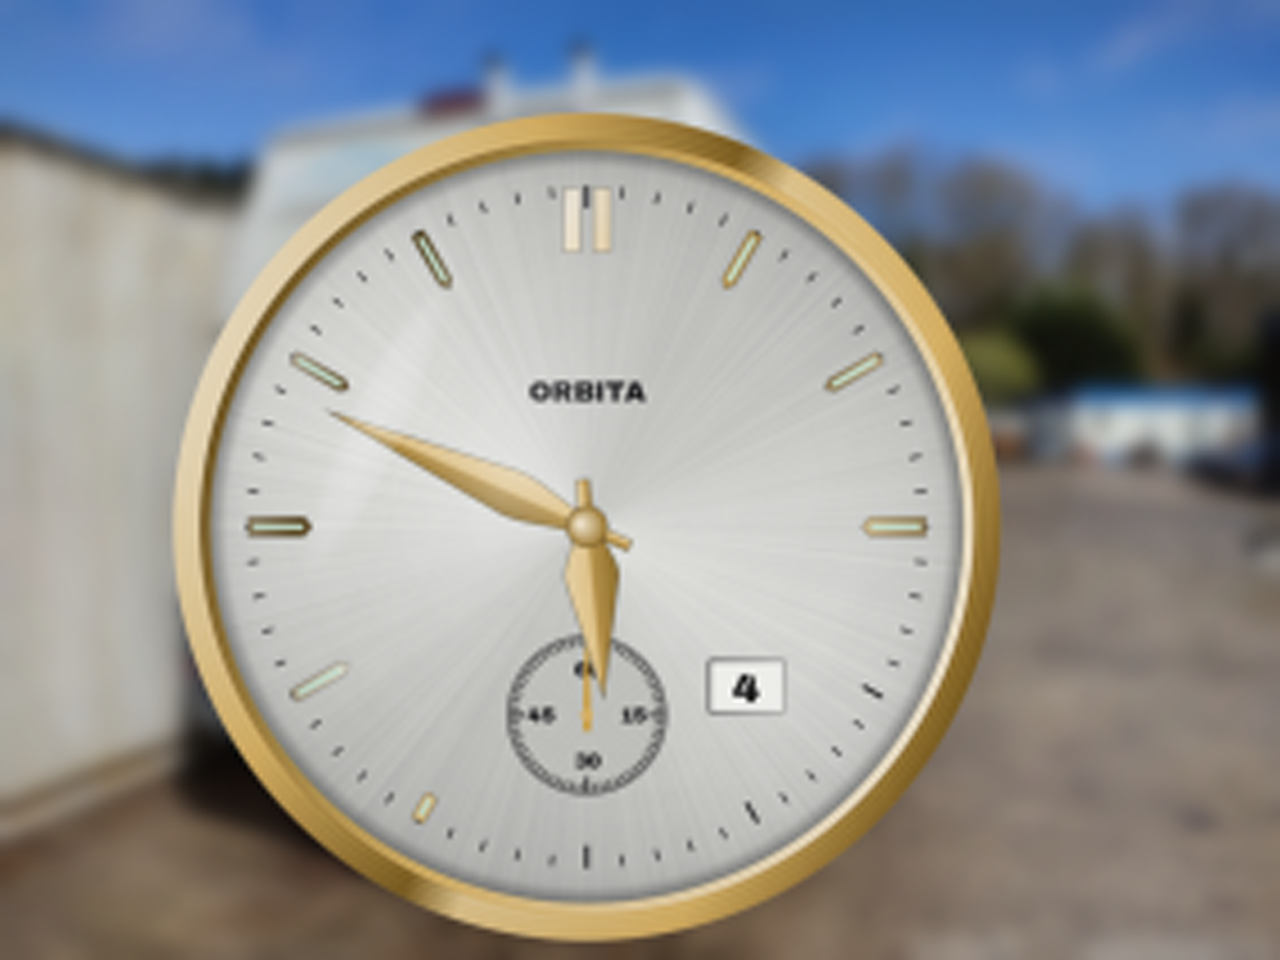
5:49
